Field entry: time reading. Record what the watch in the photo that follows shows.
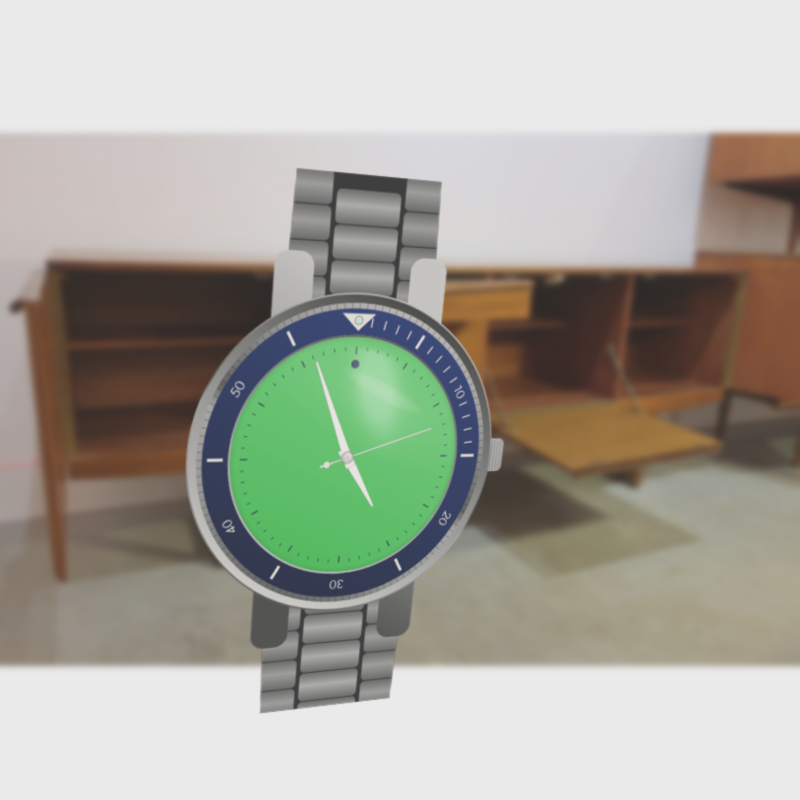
4:56:12
